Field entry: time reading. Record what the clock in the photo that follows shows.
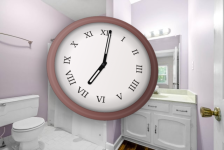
7:01
